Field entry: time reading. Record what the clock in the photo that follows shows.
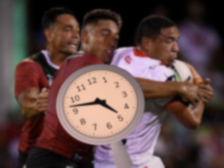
4:47
